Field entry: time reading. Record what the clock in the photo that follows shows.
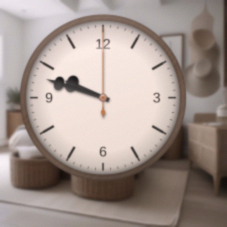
9:48:00
